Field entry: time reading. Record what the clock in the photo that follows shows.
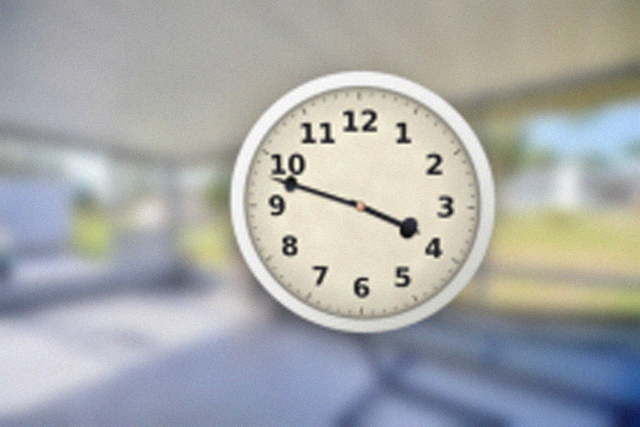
3:48
